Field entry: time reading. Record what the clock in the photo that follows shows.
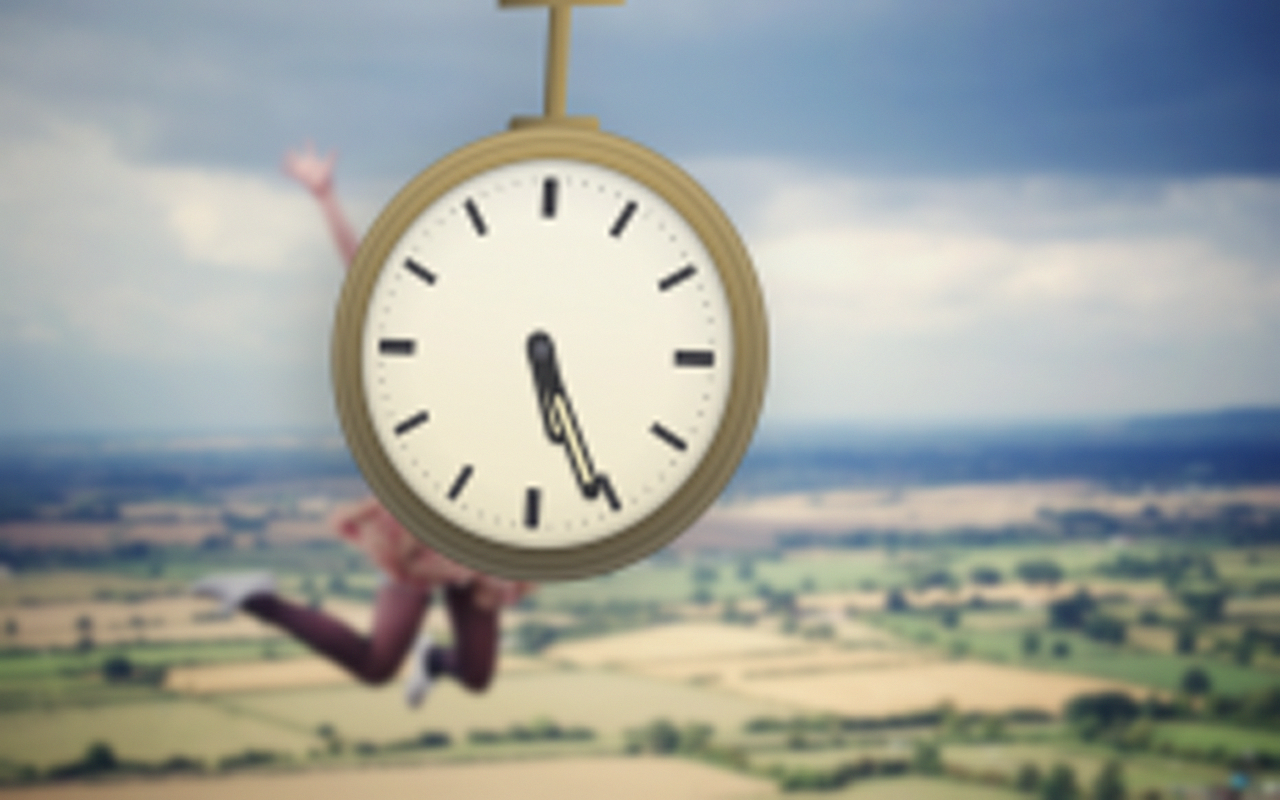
5:26
